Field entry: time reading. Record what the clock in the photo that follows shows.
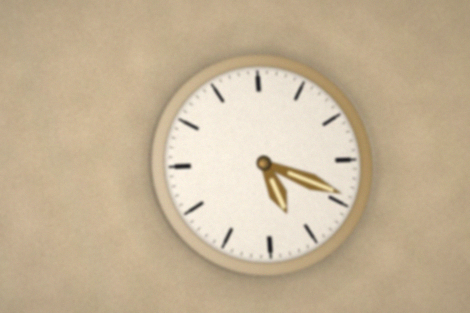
5:19
